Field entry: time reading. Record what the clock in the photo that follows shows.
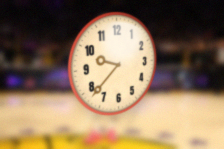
9:38
